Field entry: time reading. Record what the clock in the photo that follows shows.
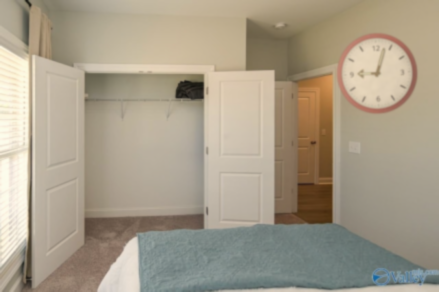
9:03
